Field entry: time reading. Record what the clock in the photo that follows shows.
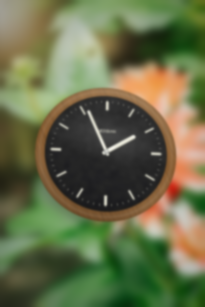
1:56
